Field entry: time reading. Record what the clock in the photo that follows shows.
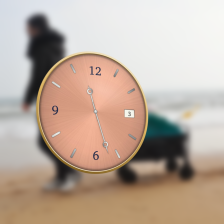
11:27
